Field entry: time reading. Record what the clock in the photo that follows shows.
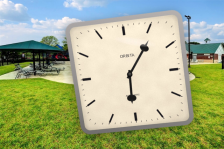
6:06
